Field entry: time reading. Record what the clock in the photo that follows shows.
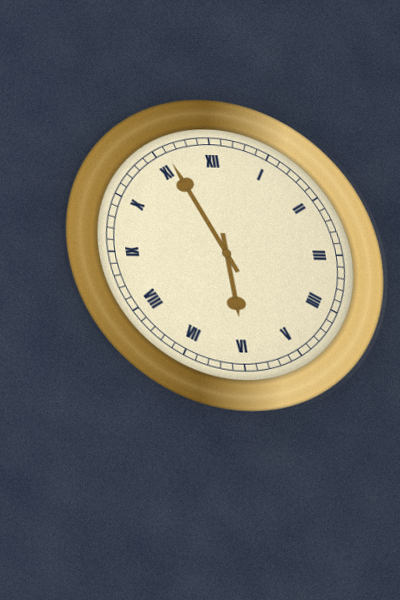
5:56
